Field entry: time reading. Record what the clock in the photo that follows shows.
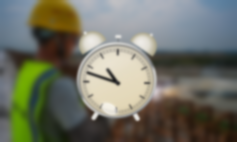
10:48
